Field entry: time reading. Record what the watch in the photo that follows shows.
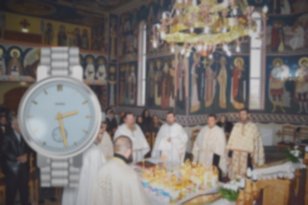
2:28
